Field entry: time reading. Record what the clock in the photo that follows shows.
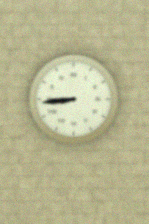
8:44
